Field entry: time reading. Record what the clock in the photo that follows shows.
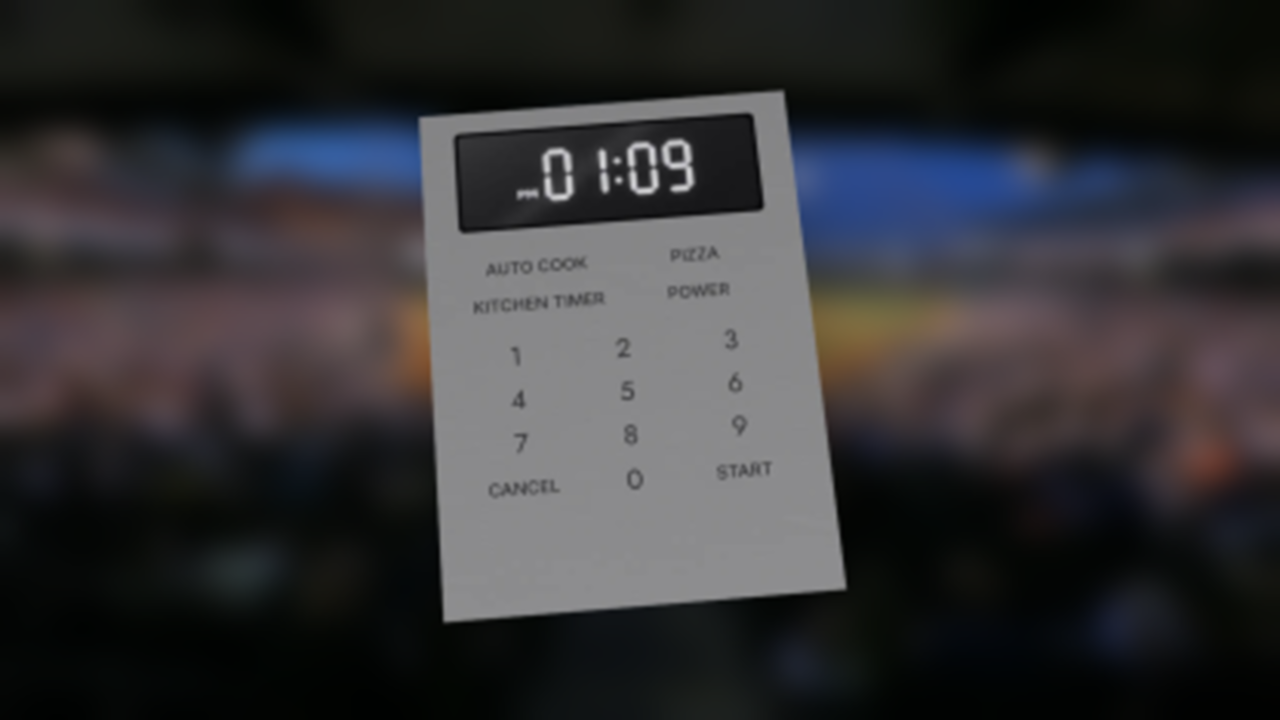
1:09
